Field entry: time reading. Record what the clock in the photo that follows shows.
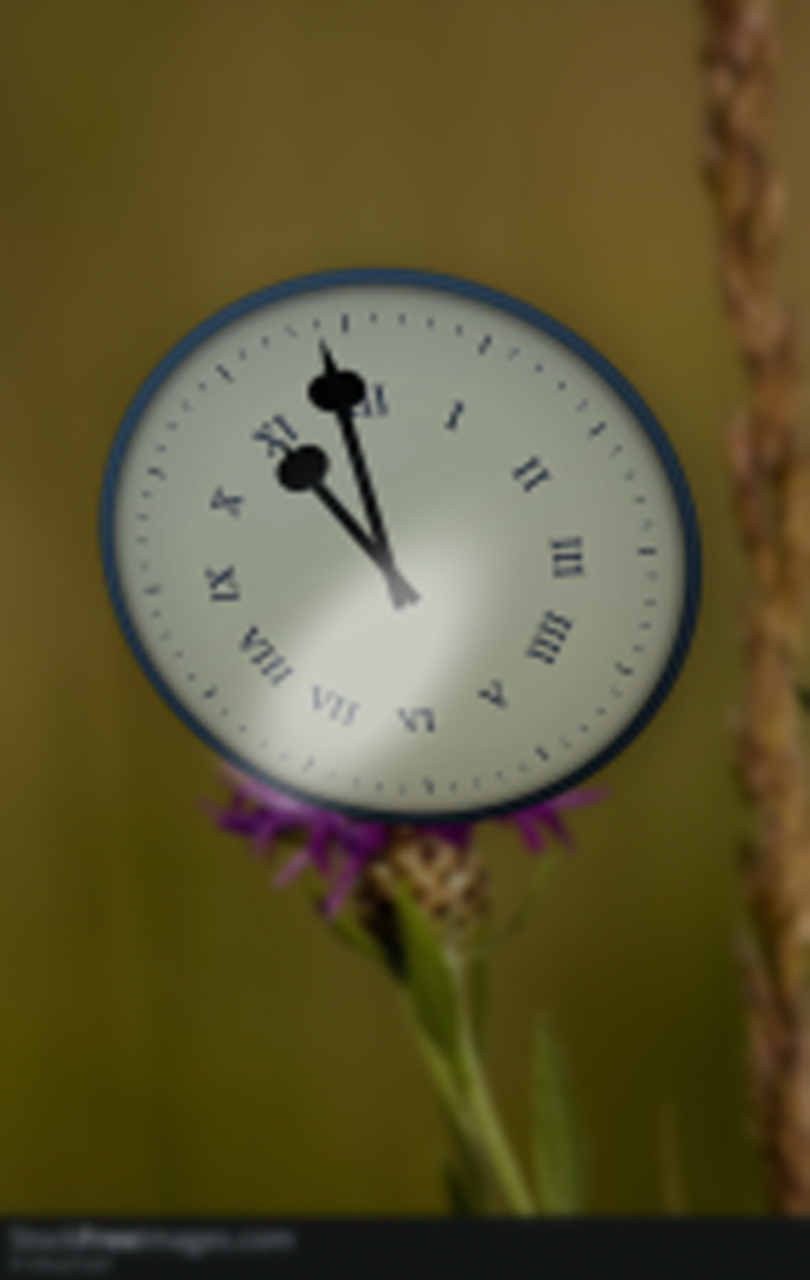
10:59
